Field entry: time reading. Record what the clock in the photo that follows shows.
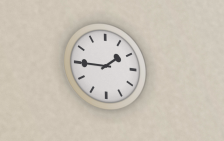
1:45
